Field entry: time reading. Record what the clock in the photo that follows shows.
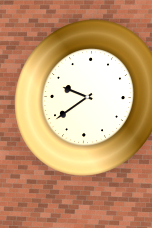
9:39
